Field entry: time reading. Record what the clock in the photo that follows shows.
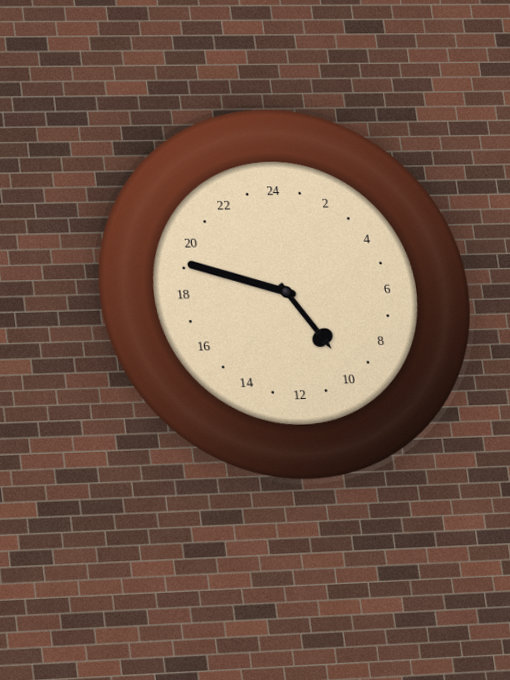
9:48
